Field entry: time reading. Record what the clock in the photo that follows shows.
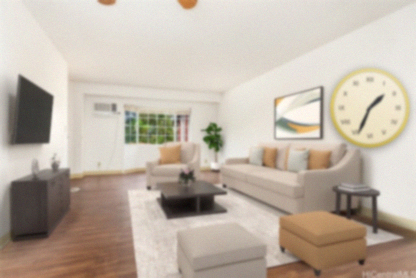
1:34
